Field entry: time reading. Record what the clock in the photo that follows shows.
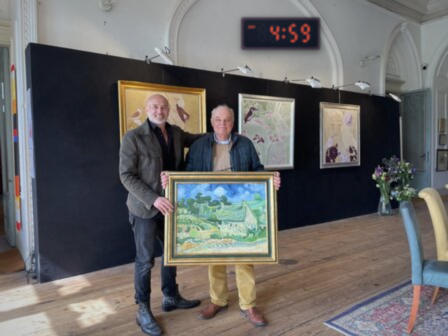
4:59
